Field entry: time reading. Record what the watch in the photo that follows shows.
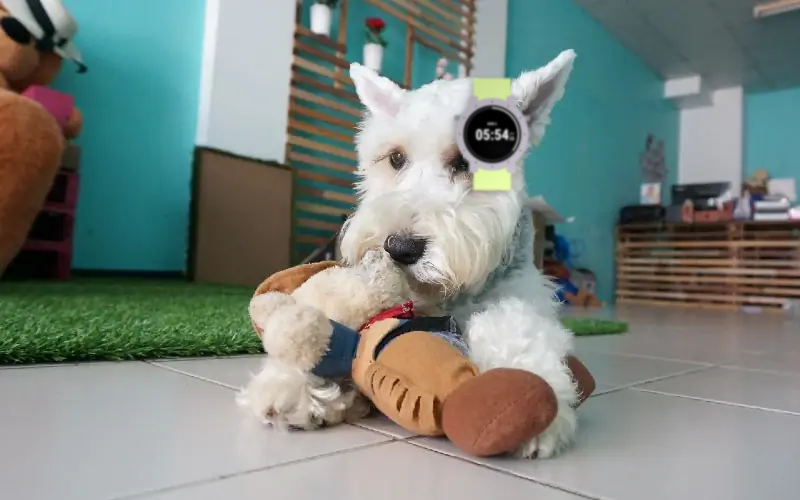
5:54
